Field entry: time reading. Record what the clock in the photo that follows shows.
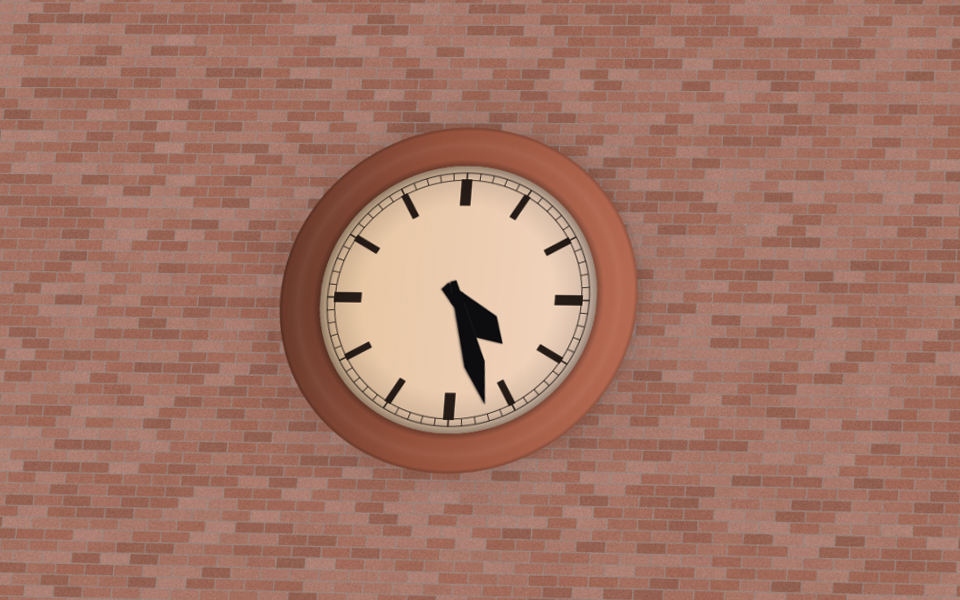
4:27
